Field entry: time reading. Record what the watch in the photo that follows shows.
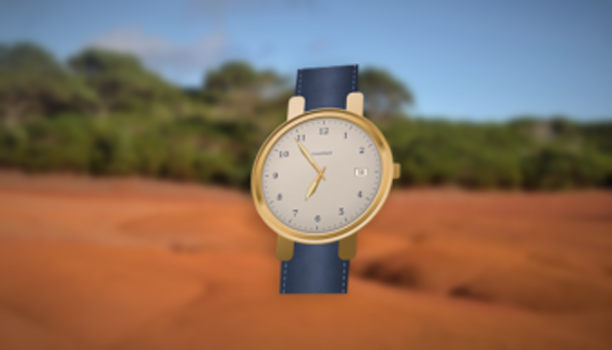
6:54
